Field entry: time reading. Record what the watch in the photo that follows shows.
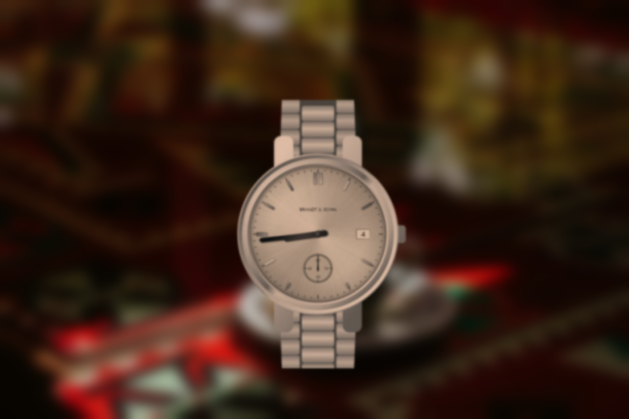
8:44
